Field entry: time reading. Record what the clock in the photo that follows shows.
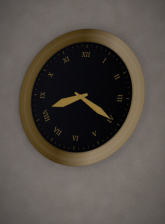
8:20
